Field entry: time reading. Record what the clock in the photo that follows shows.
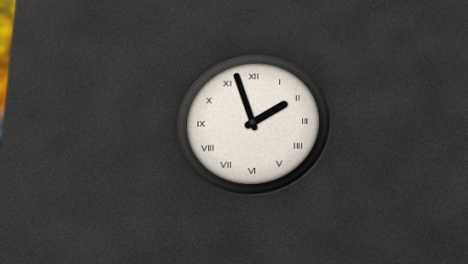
1:57
